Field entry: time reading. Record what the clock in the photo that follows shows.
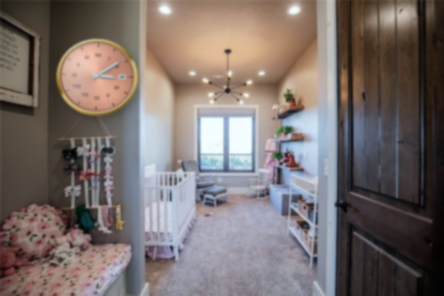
3:09
